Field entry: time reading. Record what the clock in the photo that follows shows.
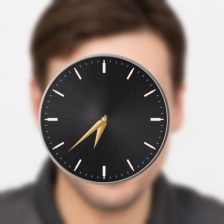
6:38
